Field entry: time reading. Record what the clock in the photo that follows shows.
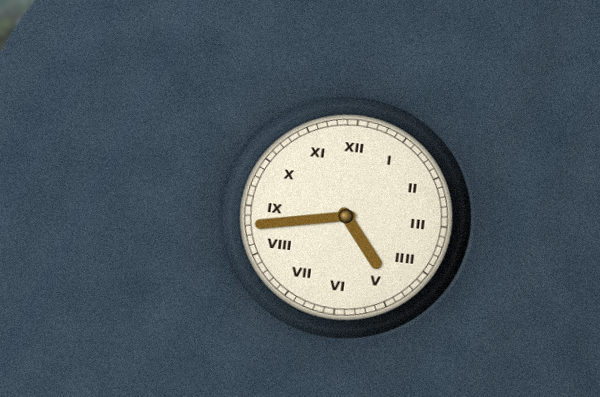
4:43
